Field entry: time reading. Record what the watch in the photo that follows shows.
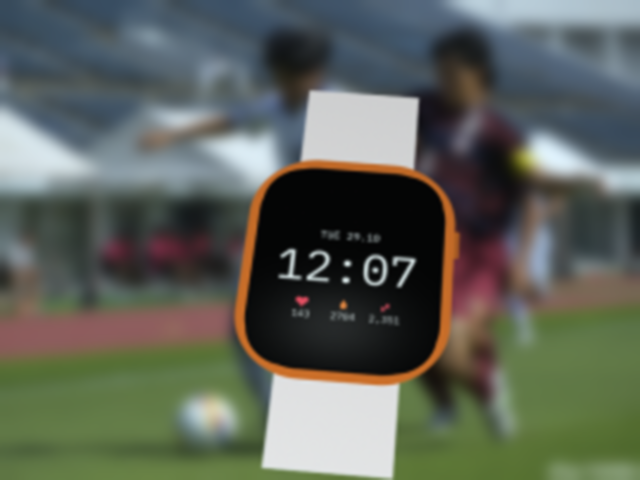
12:07
